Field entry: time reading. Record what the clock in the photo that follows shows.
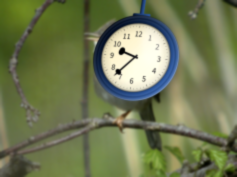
9:37
